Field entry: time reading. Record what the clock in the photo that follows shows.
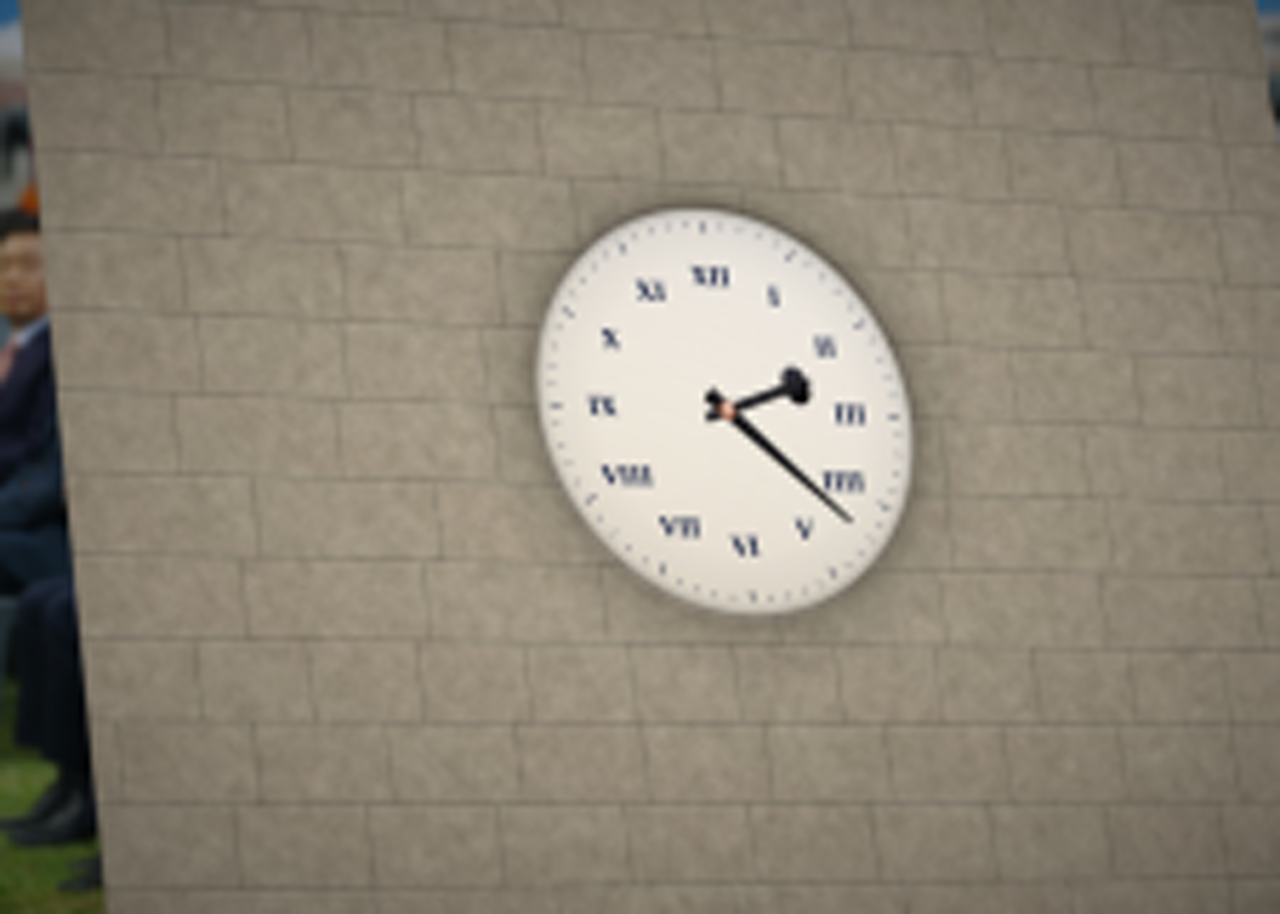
2:22
